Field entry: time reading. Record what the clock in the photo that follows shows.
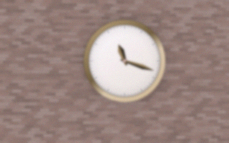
11:18
